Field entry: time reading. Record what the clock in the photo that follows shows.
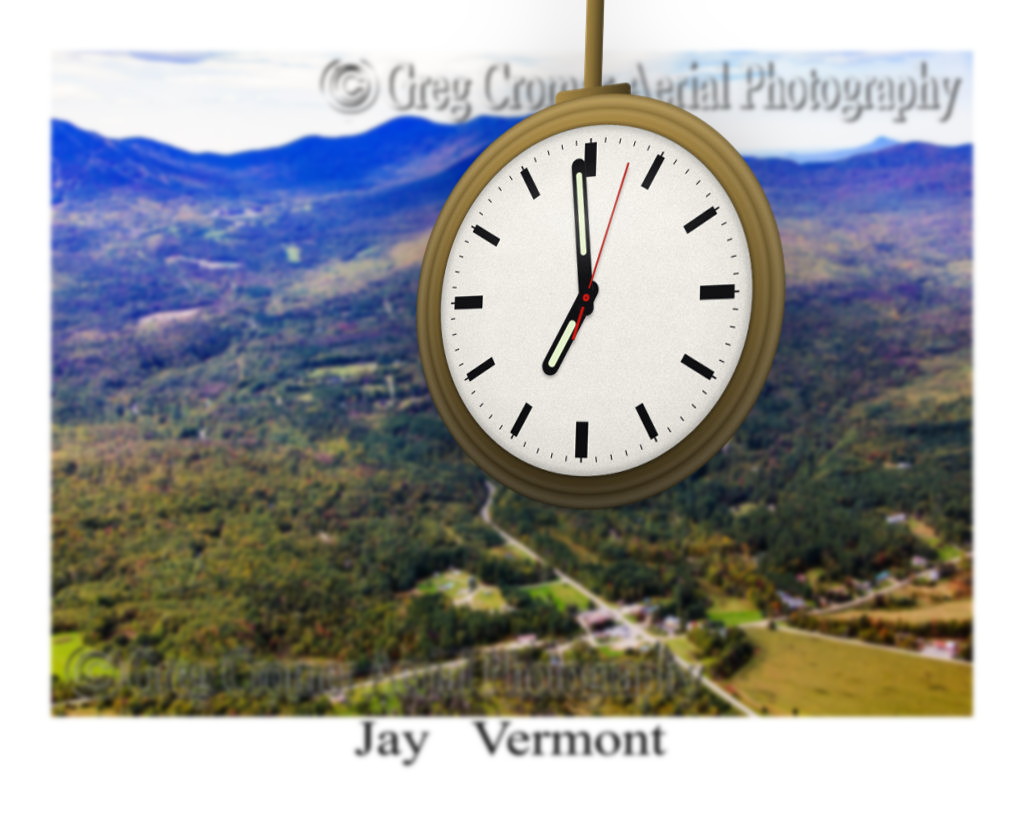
6:59:03
